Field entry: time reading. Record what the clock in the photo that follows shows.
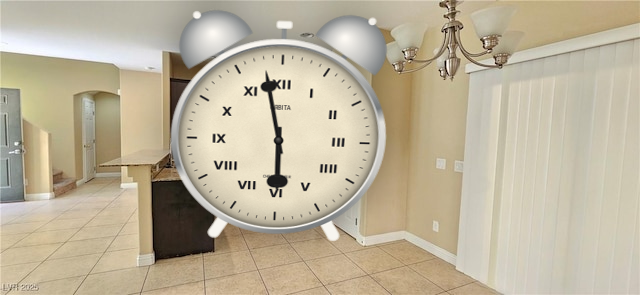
5:58
